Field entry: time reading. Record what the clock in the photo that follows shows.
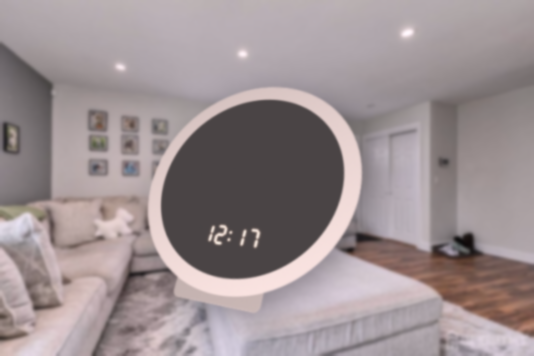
12:17
